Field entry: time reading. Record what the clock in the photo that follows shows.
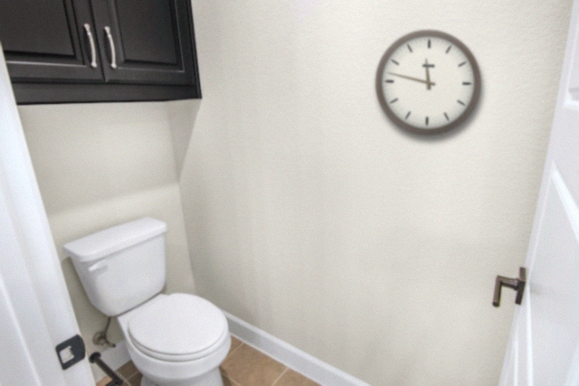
11:47
